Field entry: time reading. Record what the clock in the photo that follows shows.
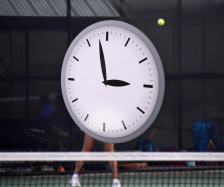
2:58
